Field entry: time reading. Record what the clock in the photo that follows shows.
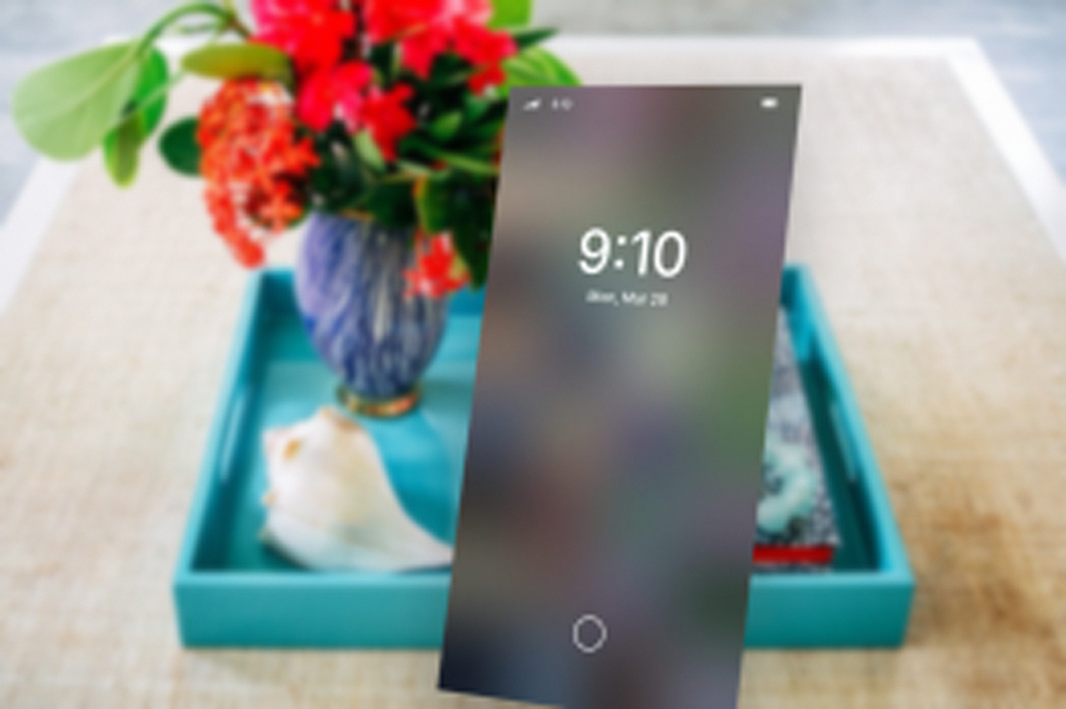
9:10
